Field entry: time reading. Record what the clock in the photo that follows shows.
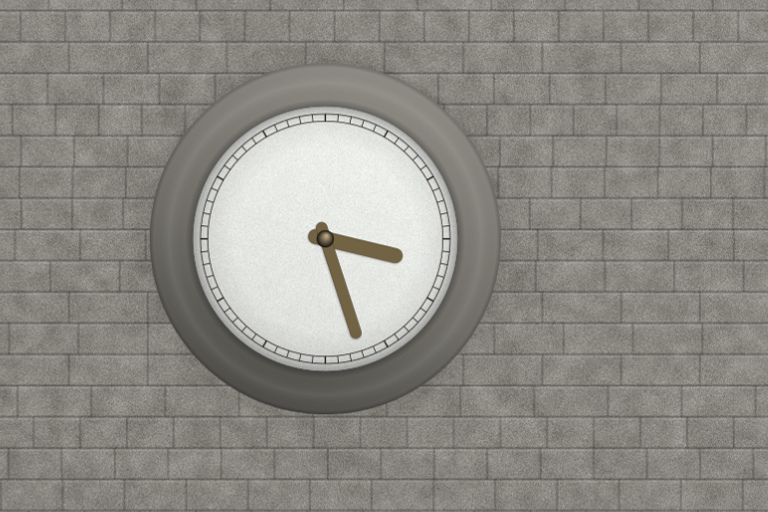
3:27
